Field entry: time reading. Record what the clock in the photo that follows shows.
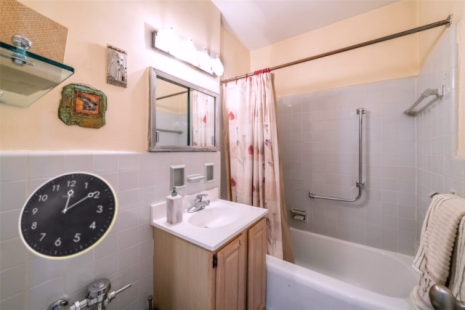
12:09
